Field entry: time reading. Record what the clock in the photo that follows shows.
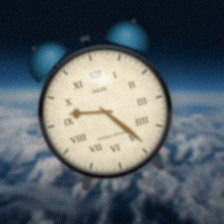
9:24
